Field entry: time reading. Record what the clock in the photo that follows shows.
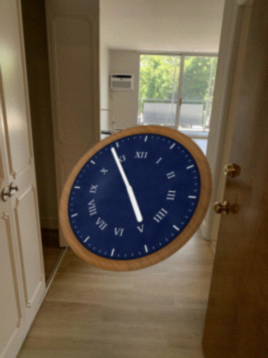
4:54
